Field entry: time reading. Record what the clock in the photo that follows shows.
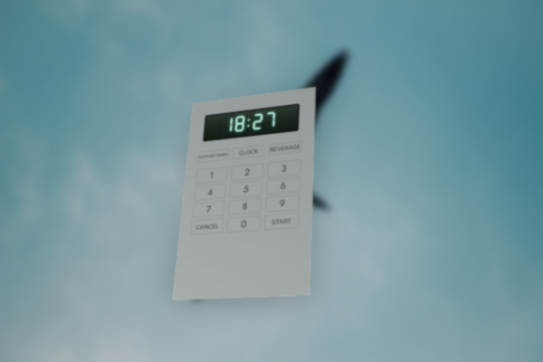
18:27
